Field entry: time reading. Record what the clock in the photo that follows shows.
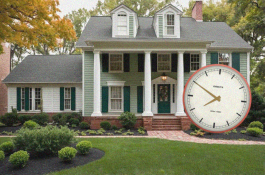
7:50
